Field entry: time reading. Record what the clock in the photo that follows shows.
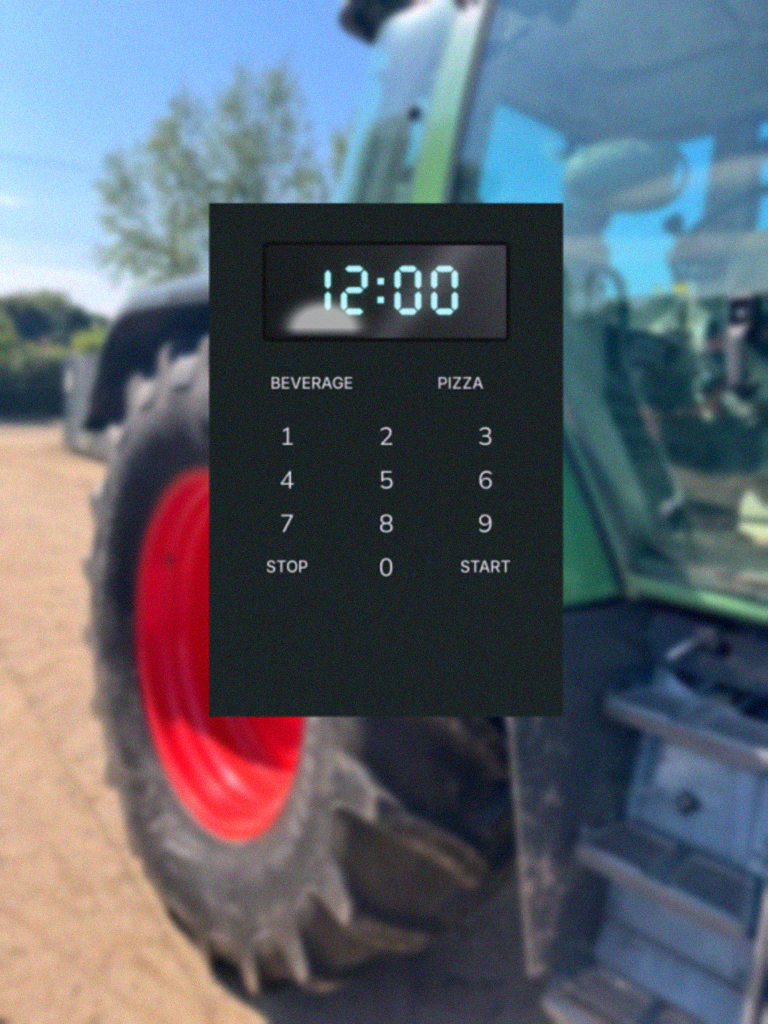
12:00
